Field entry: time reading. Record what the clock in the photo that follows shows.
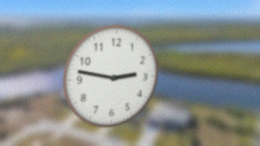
2:47
